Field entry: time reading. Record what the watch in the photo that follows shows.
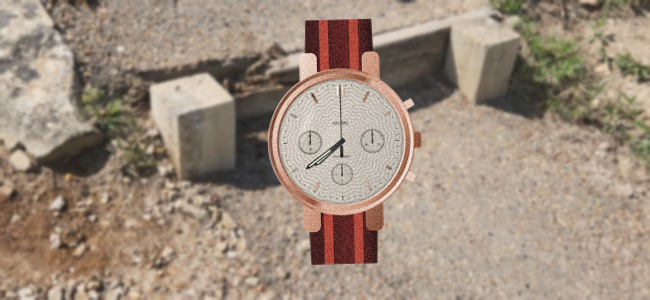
7:39
